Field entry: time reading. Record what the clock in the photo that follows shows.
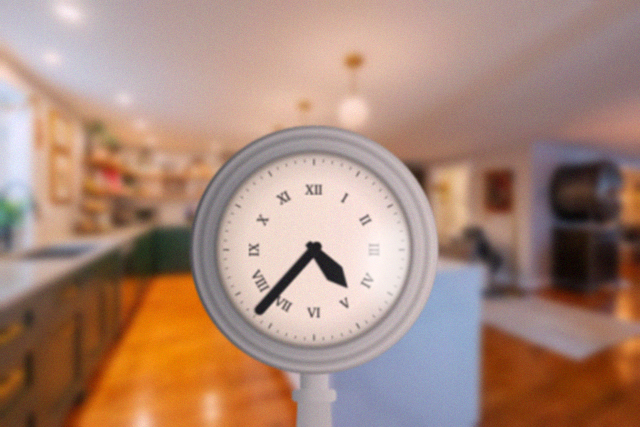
4:37
